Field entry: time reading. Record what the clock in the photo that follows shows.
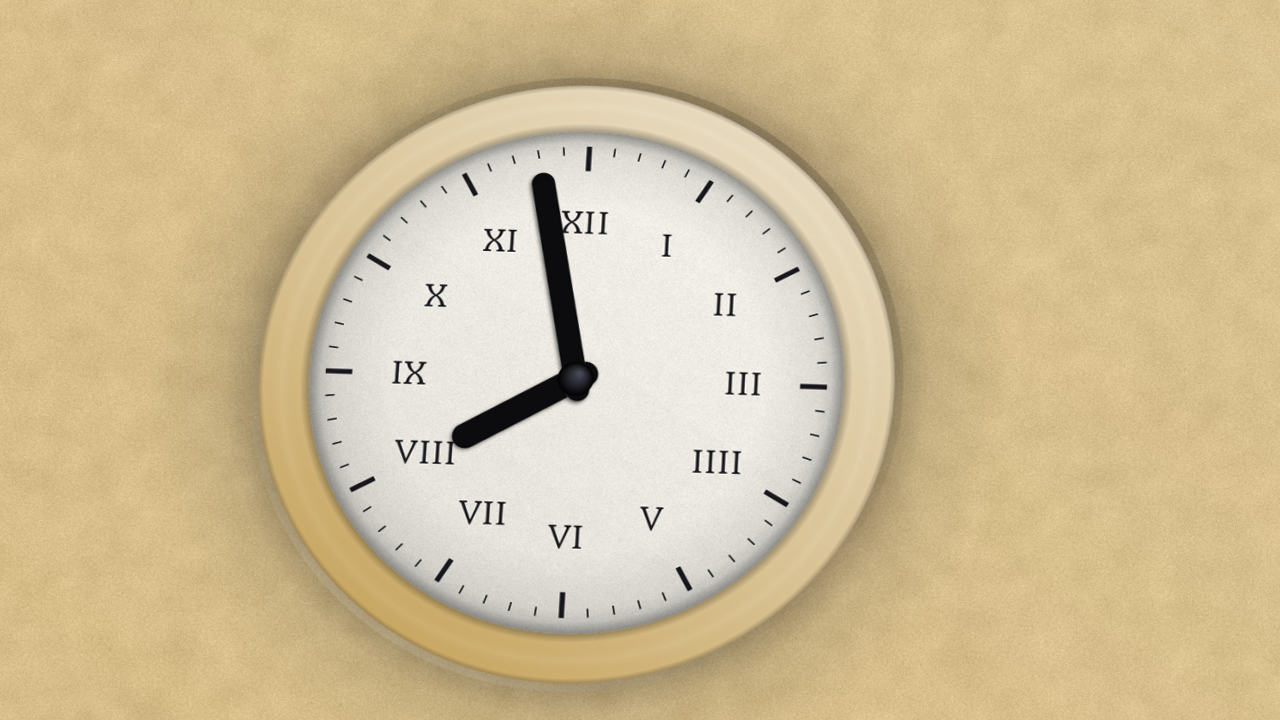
7:58
